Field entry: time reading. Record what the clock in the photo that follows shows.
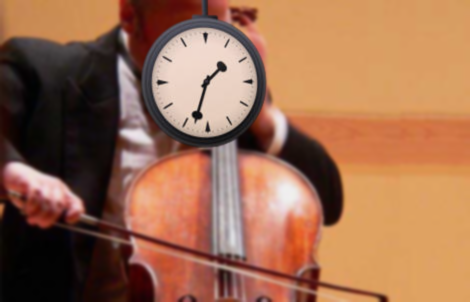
1:33
